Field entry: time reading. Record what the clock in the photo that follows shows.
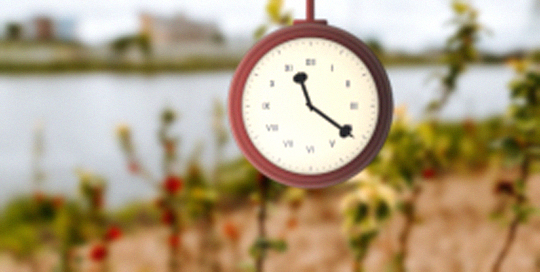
11:21
